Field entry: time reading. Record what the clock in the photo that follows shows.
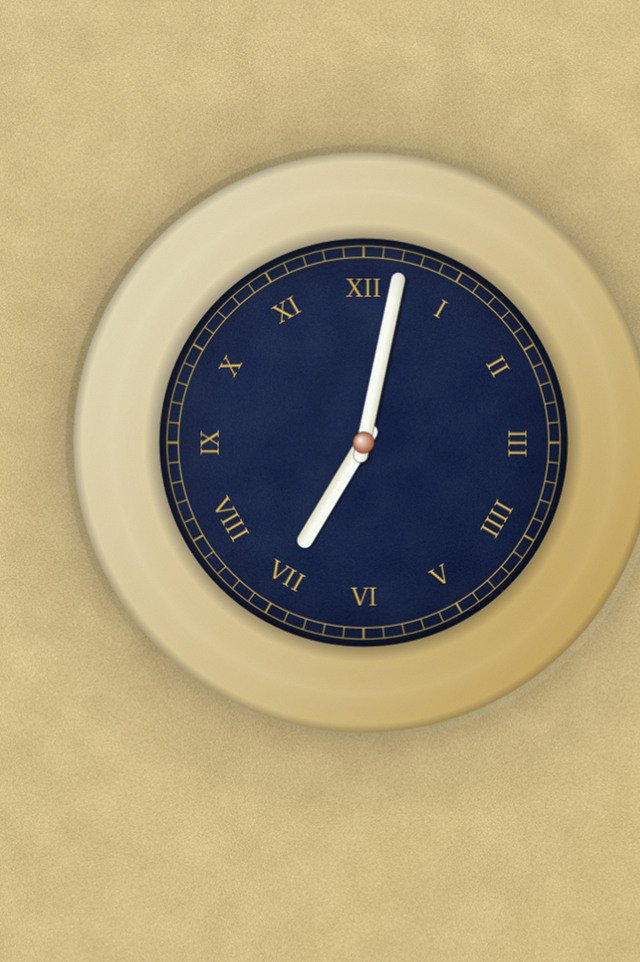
7:02
